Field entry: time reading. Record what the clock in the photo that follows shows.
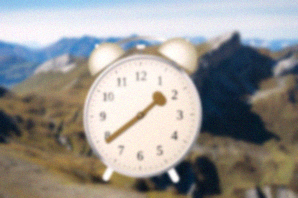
1:39
